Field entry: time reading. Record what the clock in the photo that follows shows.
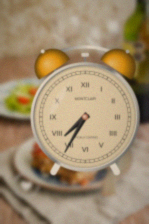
7:35
